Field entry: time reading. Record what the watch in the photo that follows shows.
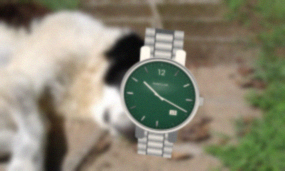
10:19
